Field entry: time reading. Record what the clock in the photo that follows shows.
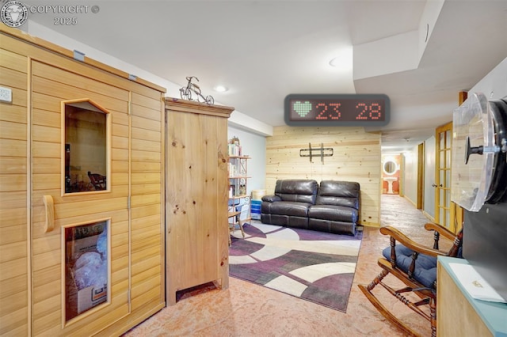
23:28
